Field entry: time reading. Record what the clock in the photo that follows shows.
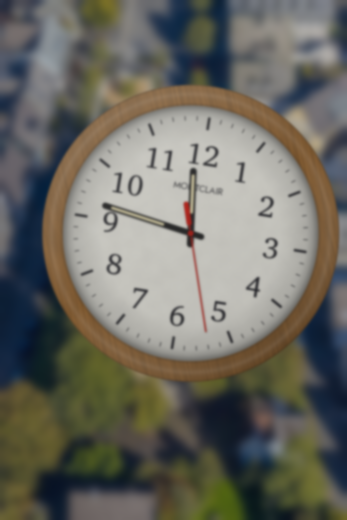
11:46:27
